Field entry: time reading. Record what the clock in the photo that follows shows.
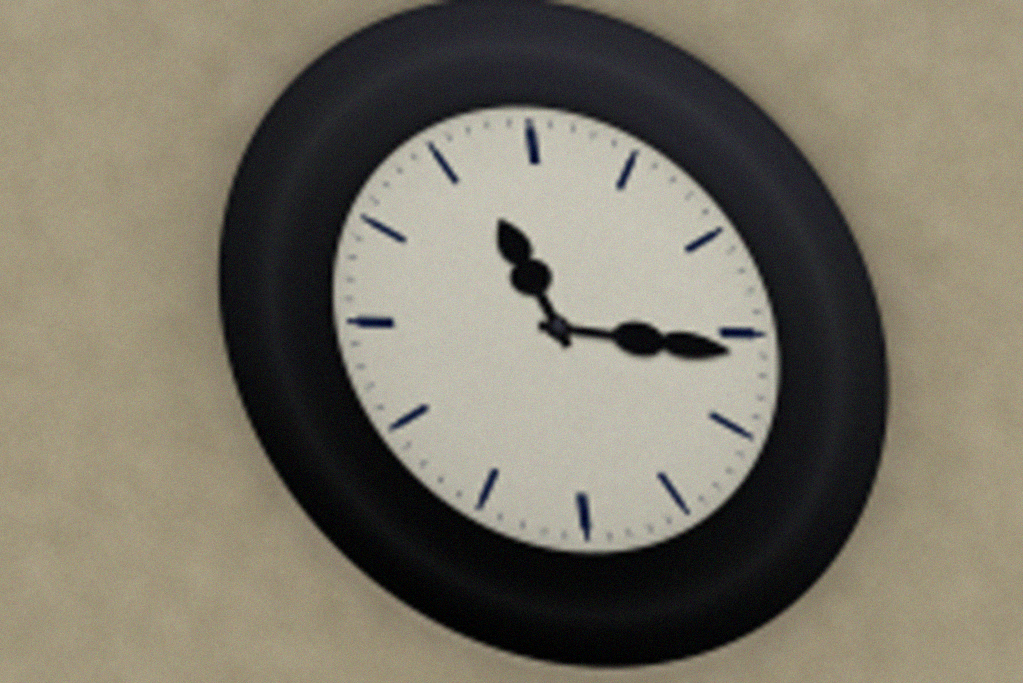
11:16
